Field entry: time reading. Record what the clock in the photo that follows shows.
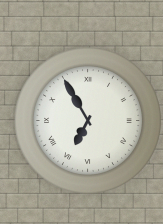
6:55
